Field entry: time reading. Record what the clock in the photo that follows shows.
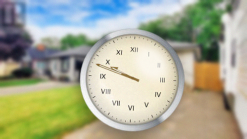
9:48
